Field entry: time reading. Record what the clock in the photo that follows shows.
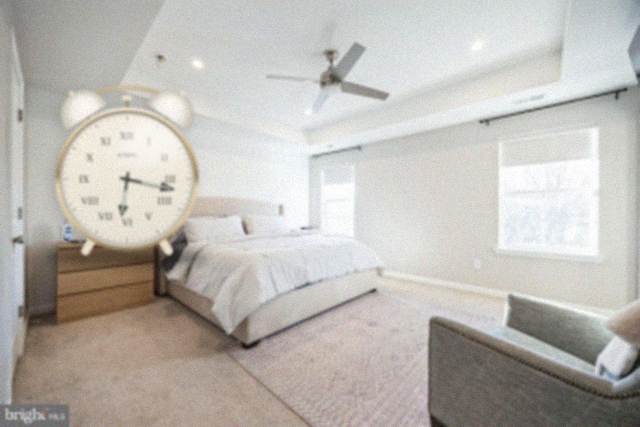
6:17
